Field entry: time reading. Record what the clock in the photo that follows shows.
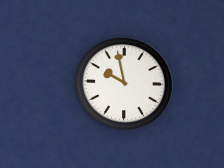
9:58
